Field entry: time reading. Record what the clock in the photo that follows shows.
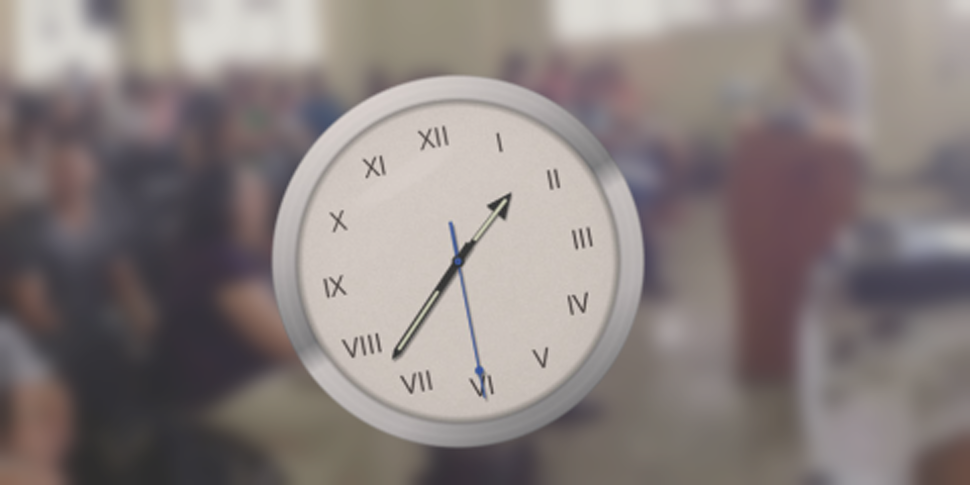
1:37:30
